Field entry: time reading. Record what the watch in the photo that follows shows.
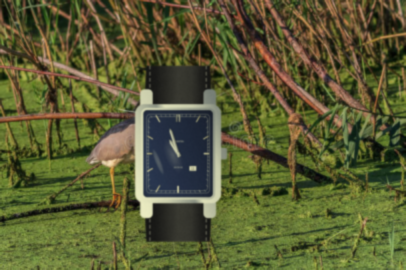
10:57
